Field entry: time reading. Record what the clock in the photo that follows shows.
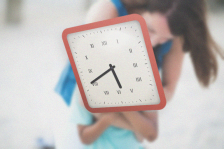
5:41
